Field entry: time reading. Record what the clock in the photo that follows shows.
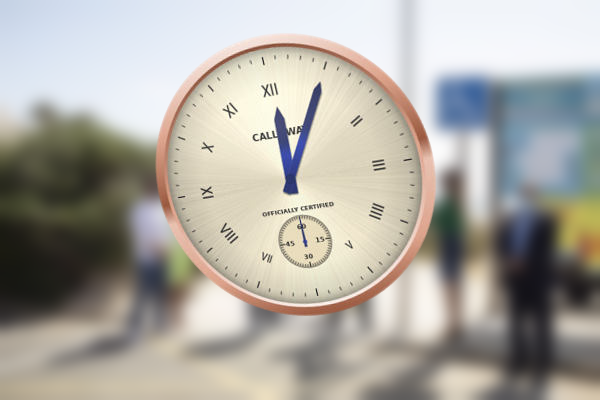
12:05
